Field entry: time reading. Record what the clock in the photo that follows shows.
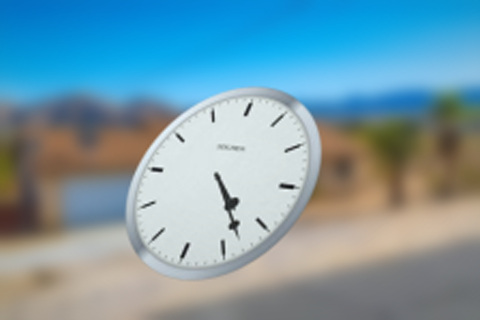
4:23
